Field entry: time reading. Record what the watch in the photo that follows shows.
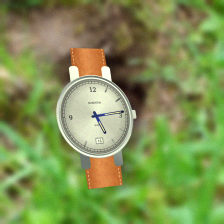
5:14
